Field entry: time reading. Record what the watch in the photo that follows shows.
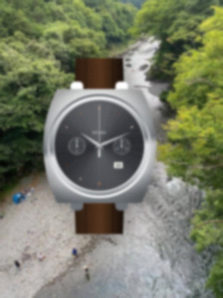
10:11
